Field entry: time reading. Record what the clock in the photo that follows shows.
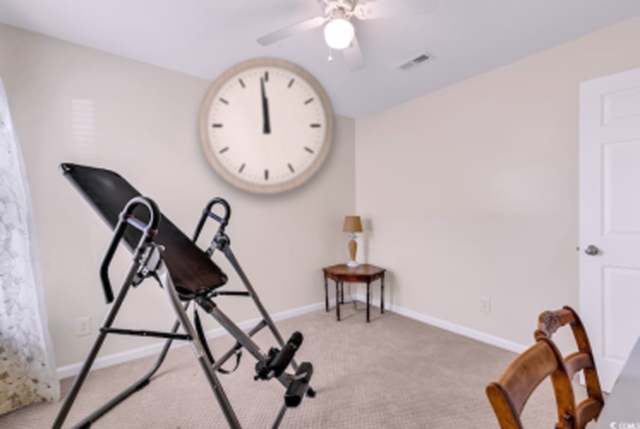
11:59
